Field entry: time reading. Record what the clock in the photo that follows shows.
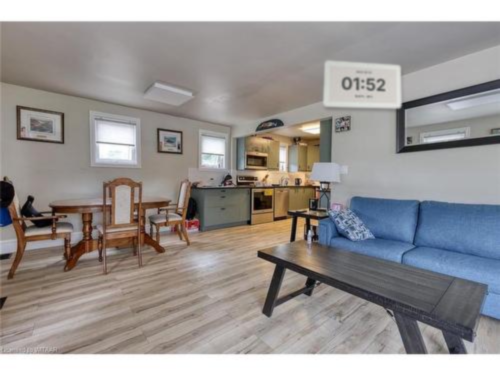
1:52
